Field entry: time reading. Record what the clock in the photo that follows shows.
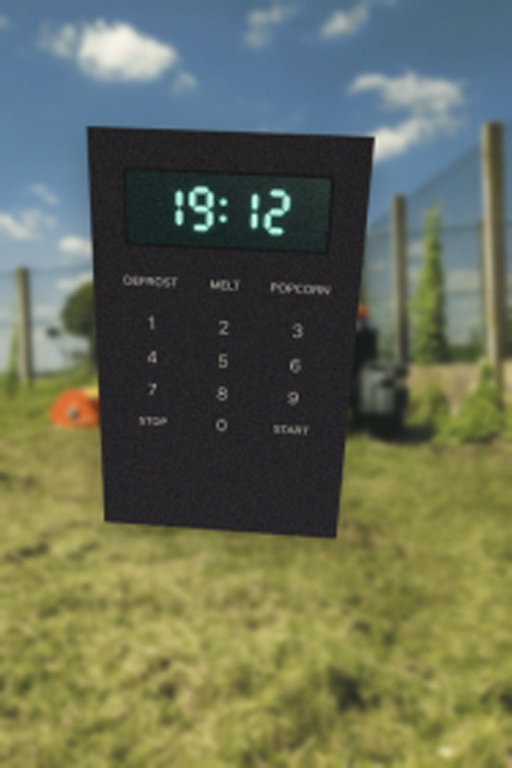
19:12
